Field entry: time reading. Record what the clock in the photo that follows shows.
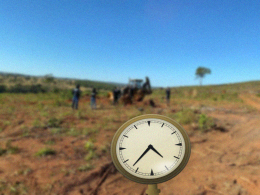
4:37
